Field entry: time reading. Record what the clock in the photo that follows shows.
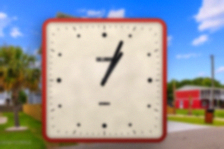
1:04
